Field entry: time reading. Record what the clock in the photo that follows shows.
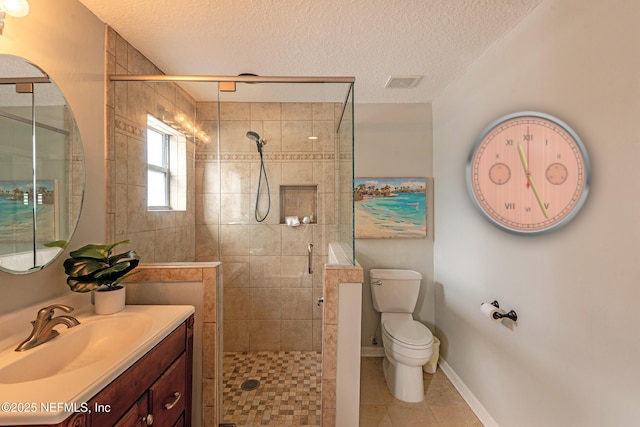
11:26
